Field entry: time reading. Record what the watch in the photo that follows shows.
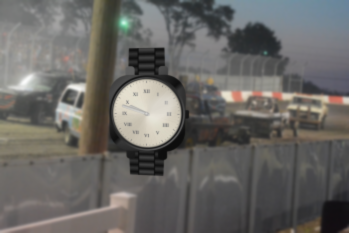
9:48
